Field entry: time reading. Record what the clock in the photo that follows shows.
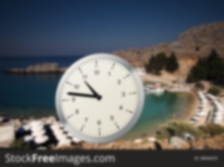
10:47
